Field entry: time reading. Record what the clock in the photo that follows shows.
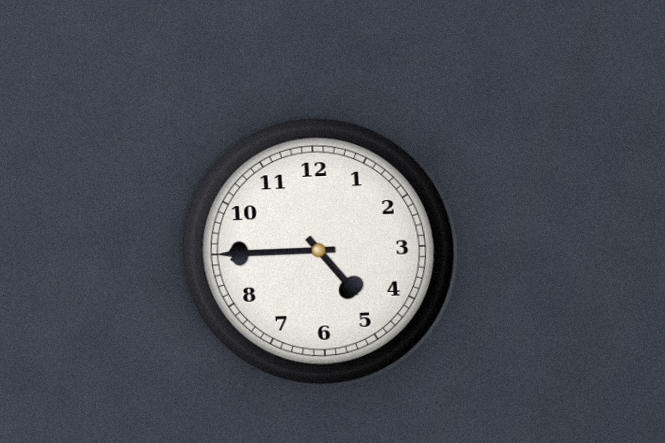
4:45
